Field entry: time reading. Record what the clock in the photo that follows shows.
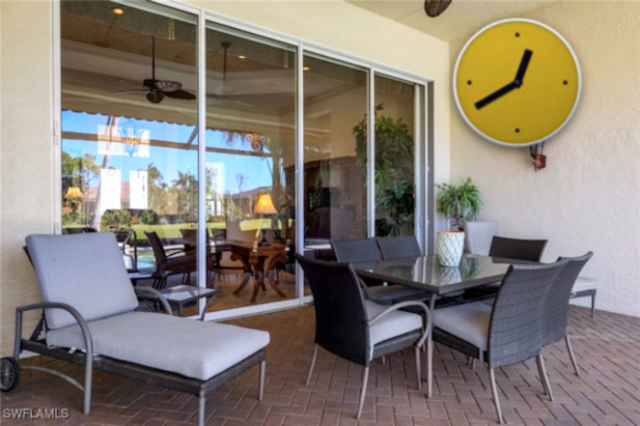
12:40
